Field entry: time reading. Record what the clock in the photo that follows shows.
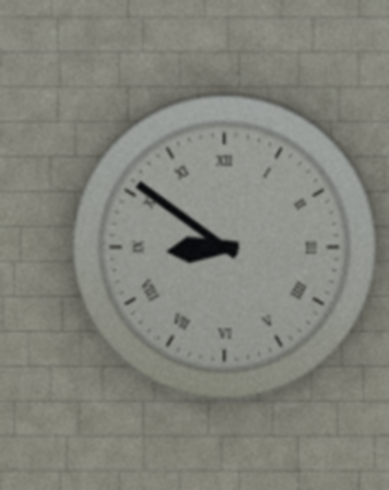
8:51
